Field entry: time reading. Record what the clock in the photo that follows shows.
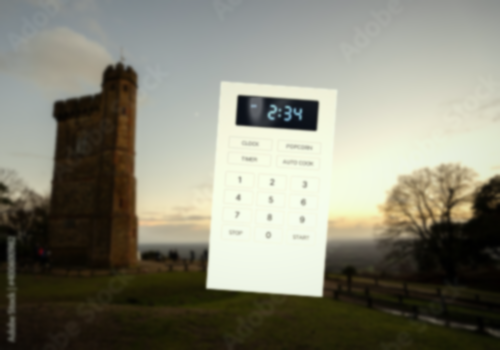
2:34
